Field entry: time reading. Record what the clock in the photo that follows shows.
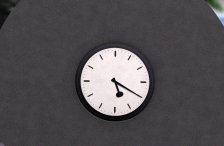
5:20
